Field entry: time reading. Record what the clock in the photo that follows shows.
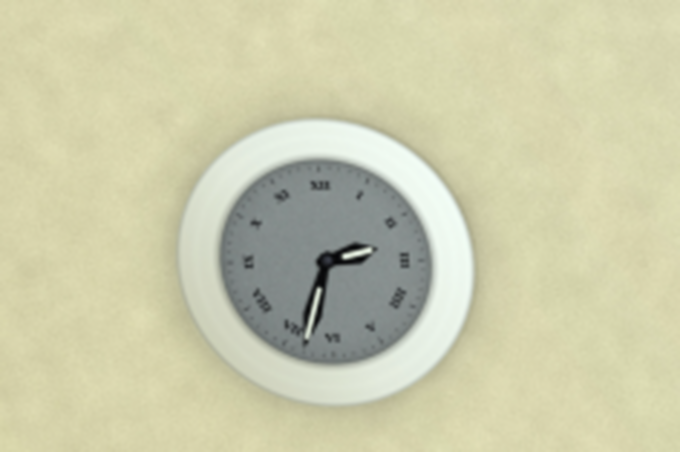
2:33
